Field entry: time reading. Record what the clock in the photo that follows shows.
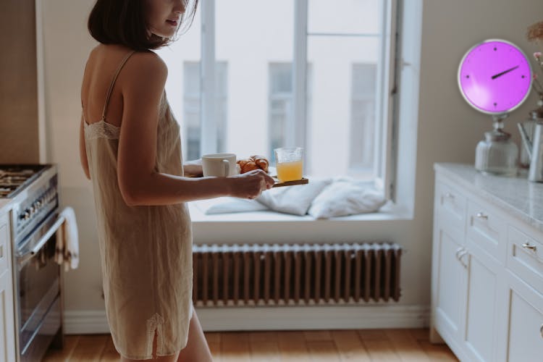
2:11
